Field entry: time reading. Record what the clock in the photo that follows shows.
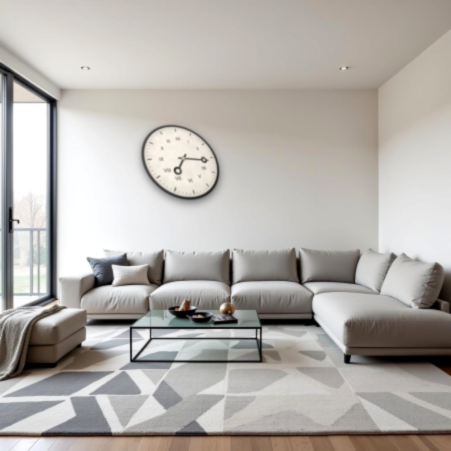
7:16
